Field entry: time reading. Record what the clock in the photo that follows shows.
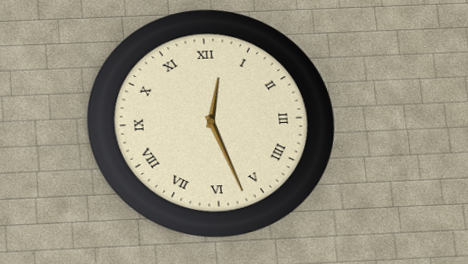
12:27
